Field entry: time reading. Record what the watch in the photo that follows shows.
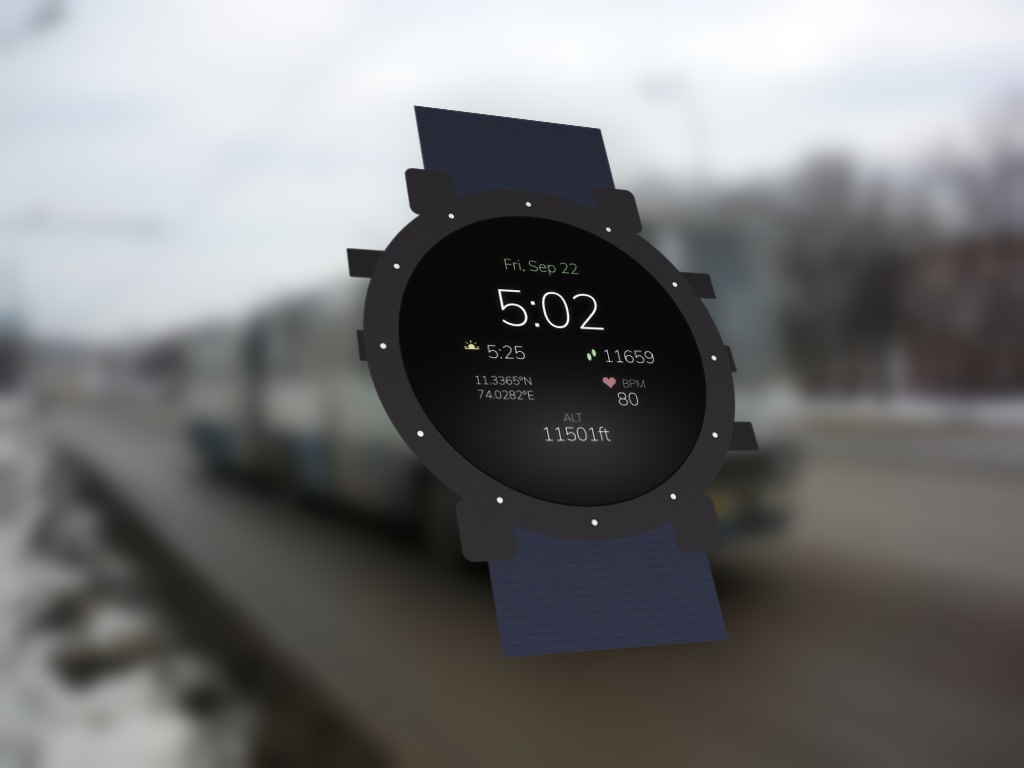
5:02
